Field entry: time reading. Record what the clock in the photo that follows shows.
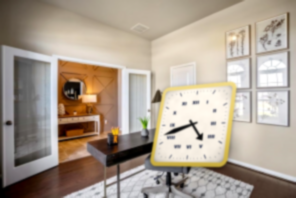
4:42
